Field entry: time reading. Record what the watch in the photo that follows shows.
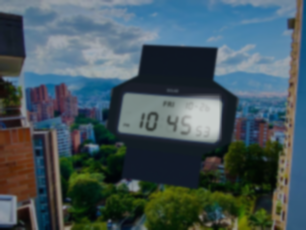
10:45
